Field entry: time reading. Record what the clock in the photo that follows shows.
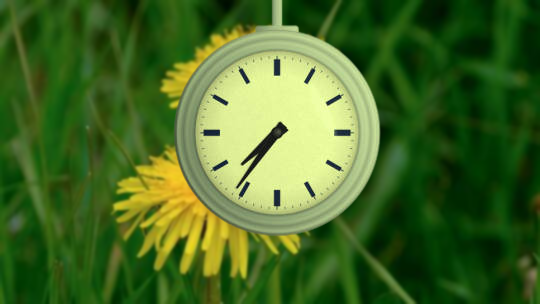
7:36
